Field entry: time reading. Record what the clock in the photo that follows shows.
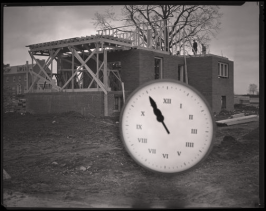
10:55
